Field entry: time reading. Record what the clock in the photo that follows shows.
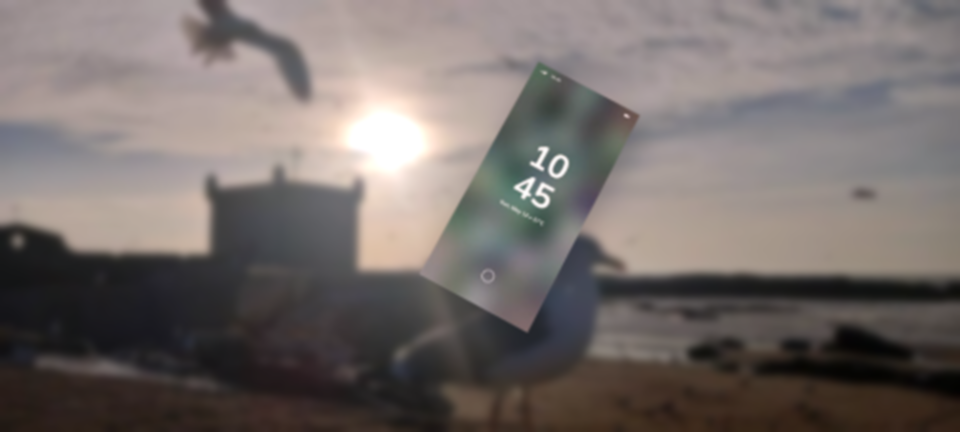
10:45
